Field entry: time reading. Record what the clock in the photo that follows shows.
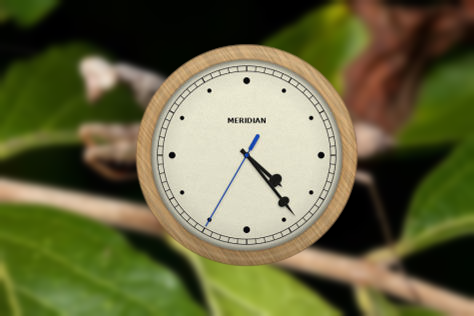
4:23:35
